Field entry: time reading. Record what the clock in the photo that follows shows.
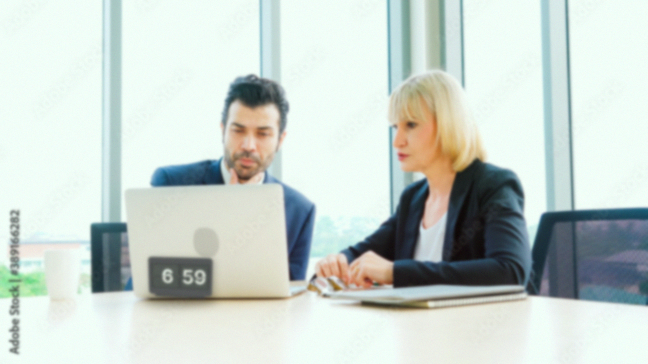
6:59
